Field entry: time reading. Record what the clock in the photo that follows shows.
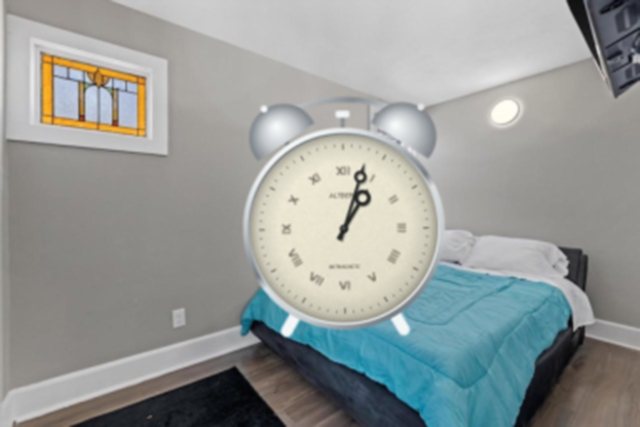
1:03
